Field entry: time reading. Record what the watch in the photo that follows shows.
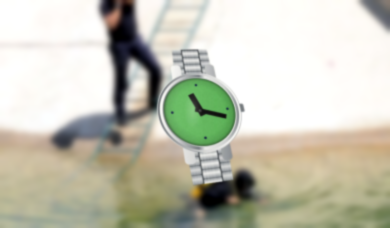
11:18
